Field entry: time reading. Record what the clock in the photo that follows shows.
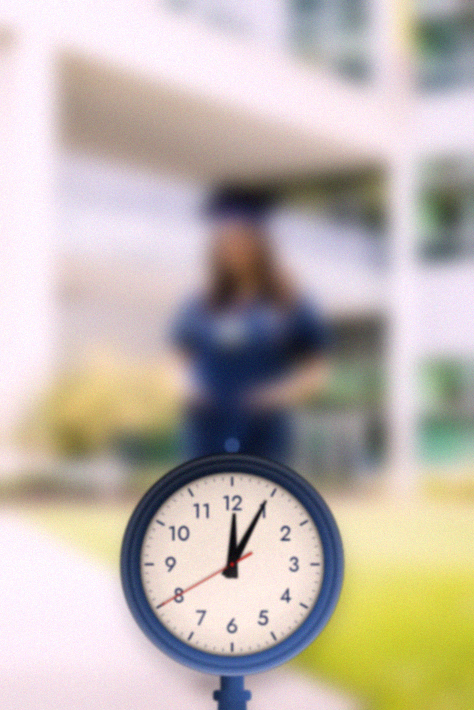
12:04:40
